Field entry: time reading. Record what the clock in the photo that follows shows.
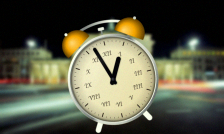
12:57
